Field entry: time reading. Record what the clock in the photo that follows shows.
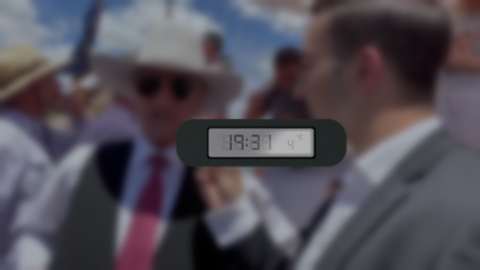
19:31
